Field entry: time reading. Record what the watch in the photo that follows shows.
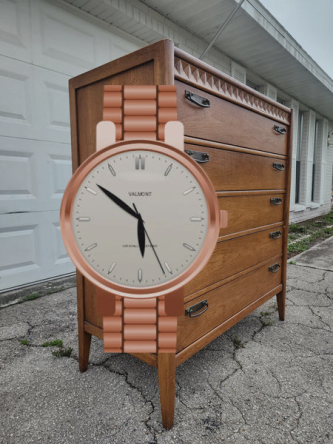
5:51:26
